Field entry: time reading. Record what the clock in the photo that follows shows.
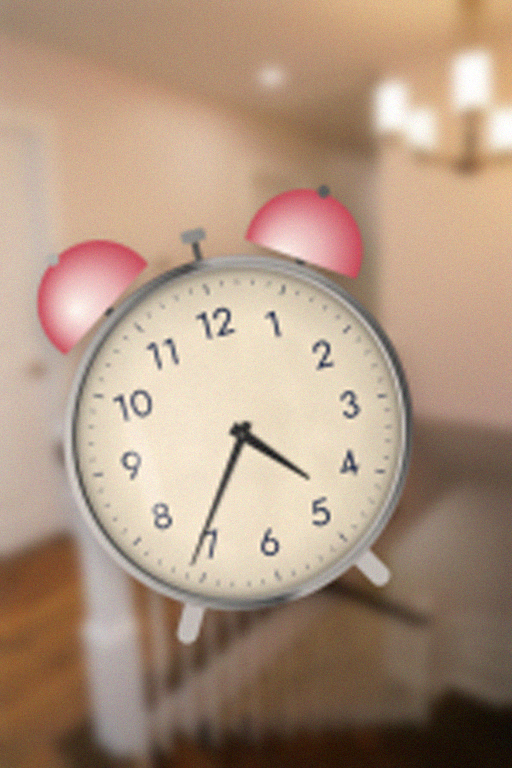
4:36
